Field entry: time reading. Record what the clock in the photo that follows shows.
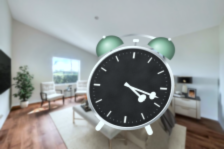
4:18
